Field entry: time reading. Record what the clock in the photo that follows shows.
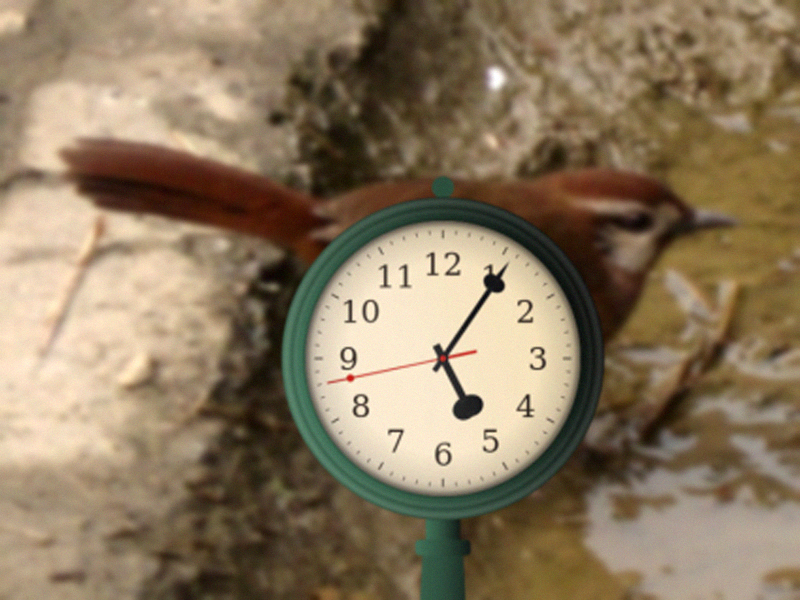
5:05:43
